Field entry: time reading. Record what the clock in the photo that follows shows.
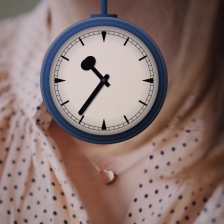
10:36
